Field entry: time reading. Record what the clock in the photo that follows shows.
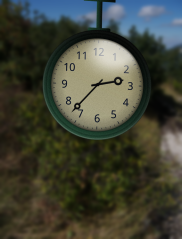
2:37
